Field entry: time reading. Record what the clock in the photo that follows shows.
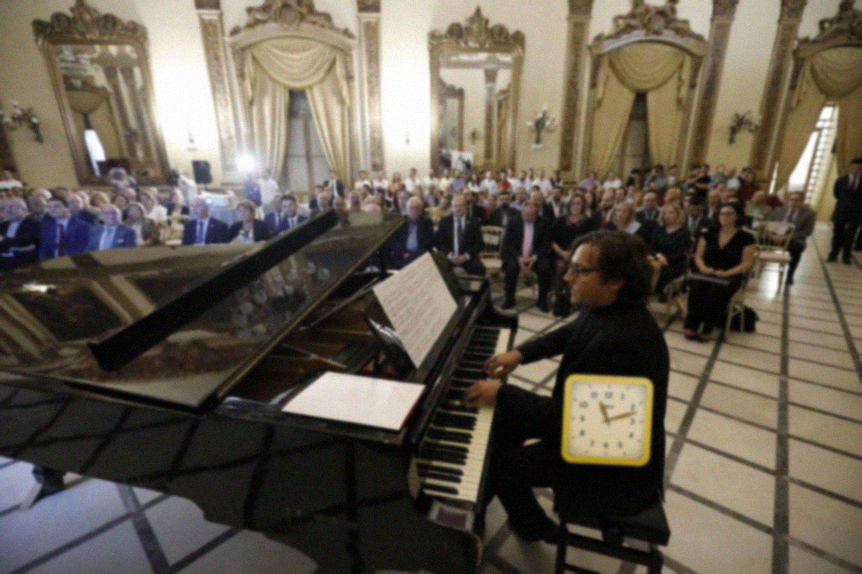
11:12
